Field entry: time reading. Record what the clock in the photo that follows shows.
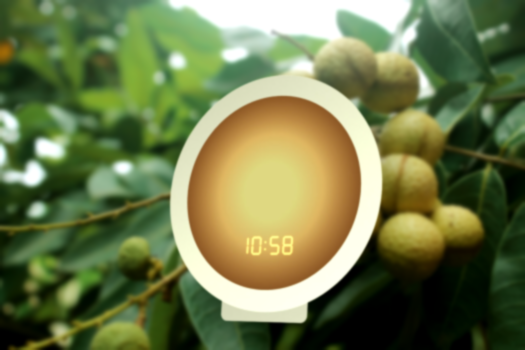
10:58
